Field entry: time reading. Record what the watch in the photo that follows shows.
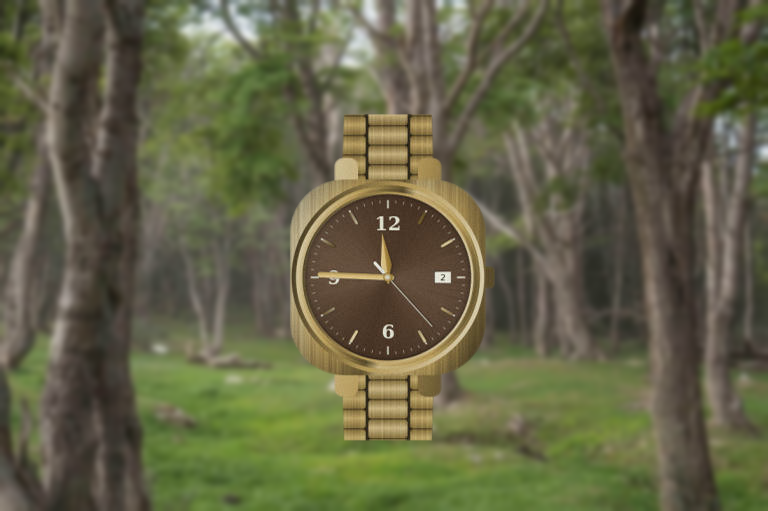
11:45:23
